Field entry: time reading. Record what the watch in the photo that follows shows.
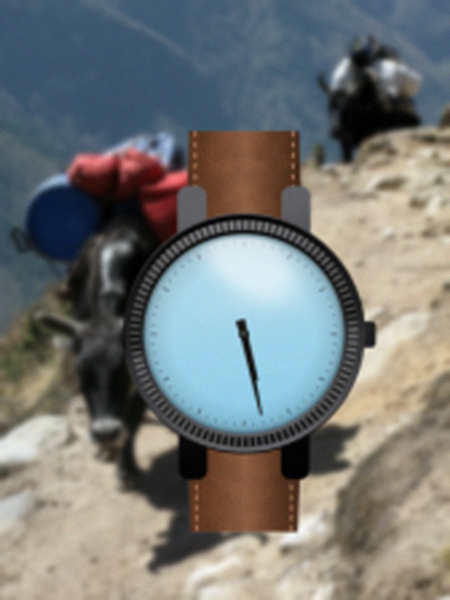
5:28
